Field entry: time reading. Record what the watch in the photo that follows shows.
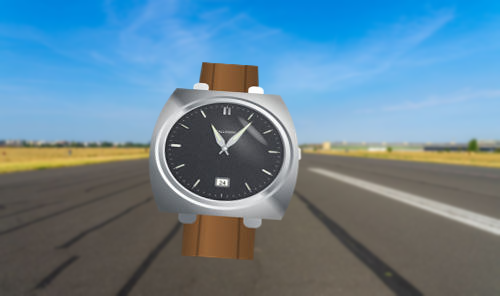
11:06
